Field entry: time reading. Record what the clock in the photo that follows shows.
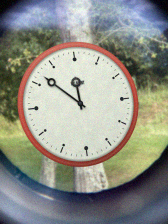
11:52
